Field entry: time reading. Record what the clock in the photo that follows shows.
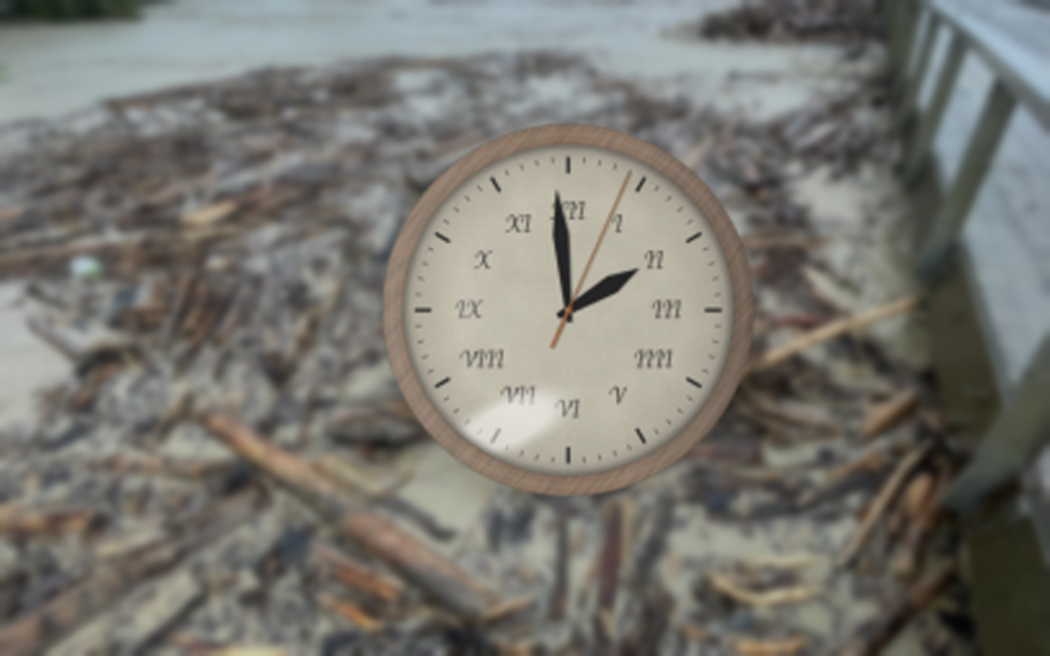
1:59:04
